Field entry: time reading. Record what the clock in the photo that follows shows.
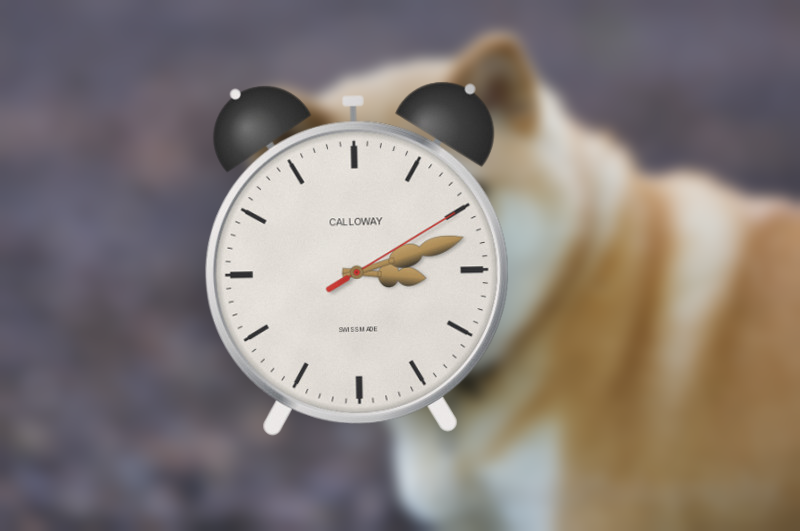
3:12:10
